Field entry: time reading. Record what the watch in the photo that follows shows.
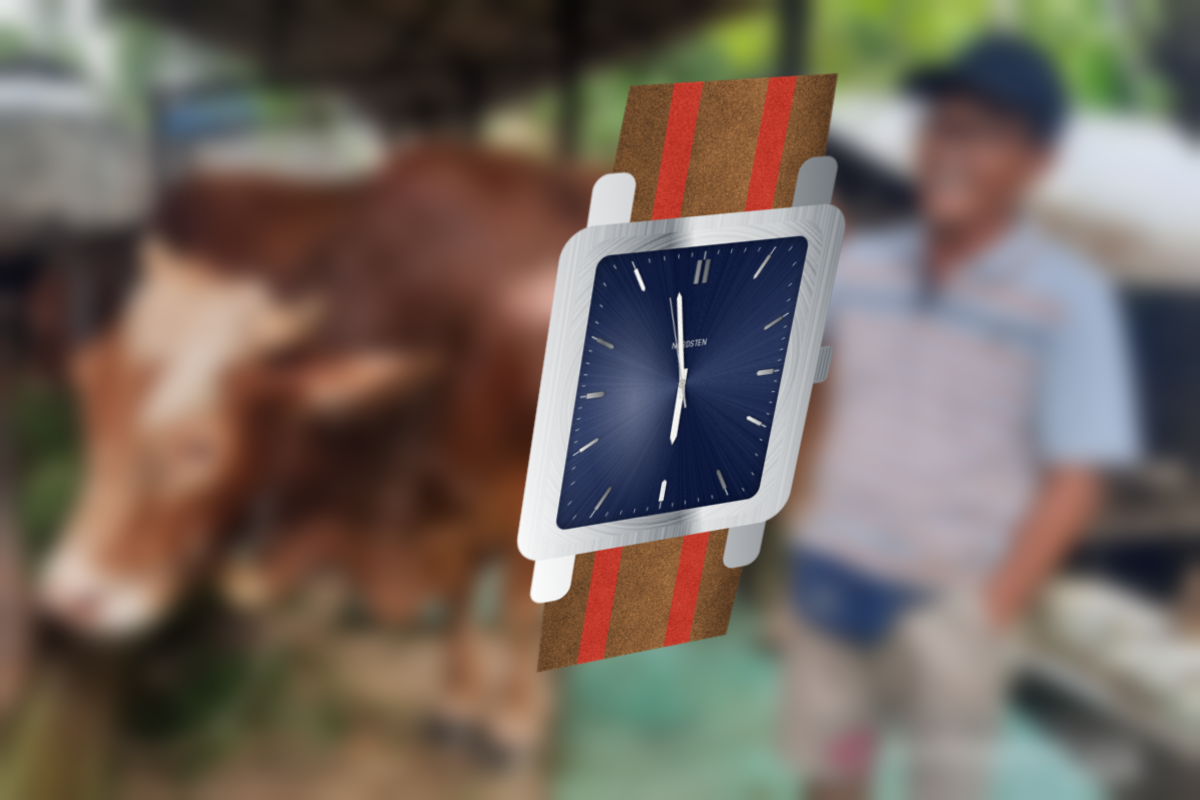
5:57:57
